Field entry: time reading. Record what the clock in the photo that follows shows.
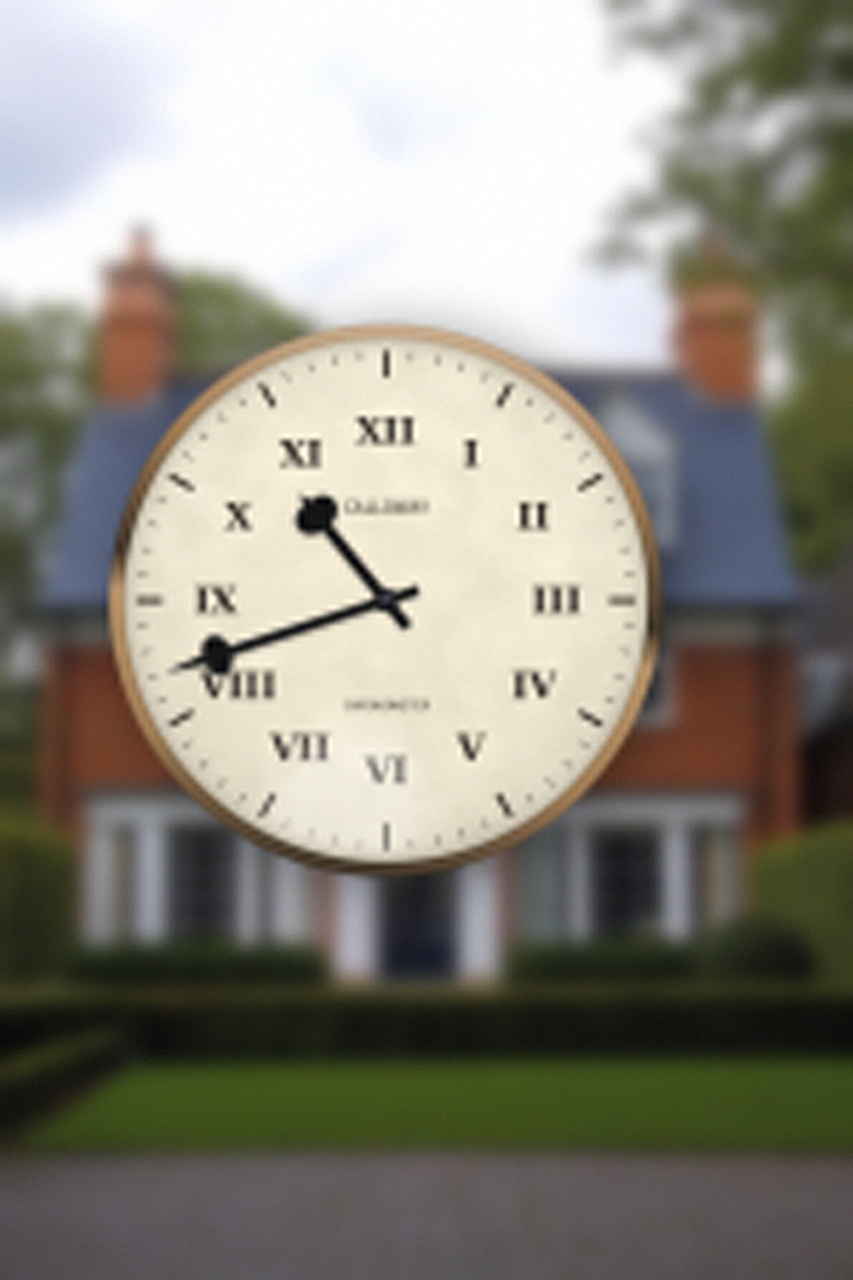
10:42
